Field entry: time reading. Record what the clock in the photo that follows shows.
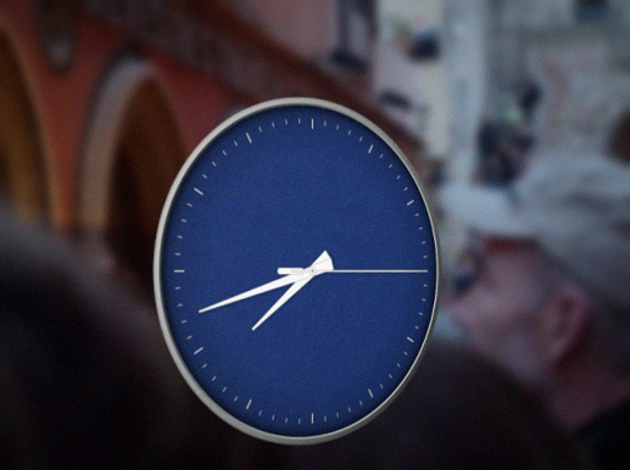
7:42:15
